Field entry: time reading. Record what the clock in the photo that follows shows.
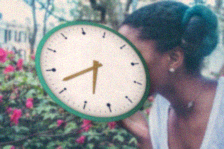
6:42
